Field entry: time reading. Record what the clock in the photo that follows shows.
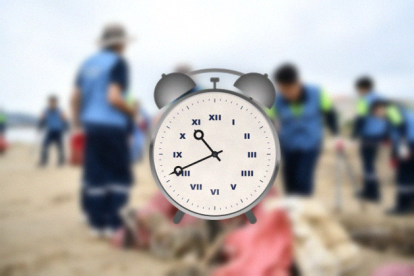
10:41
